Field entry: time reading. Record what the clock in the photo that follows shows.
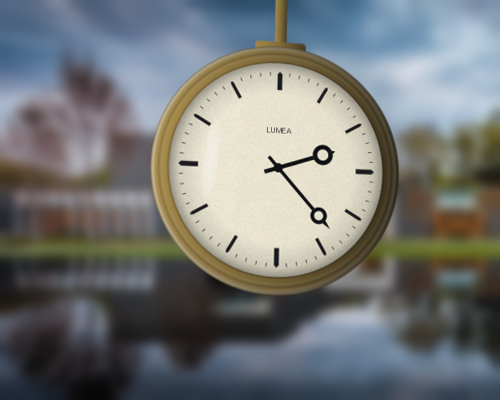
2:23
